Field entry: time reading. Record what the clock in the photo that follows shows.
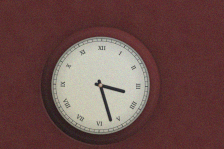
3:27
